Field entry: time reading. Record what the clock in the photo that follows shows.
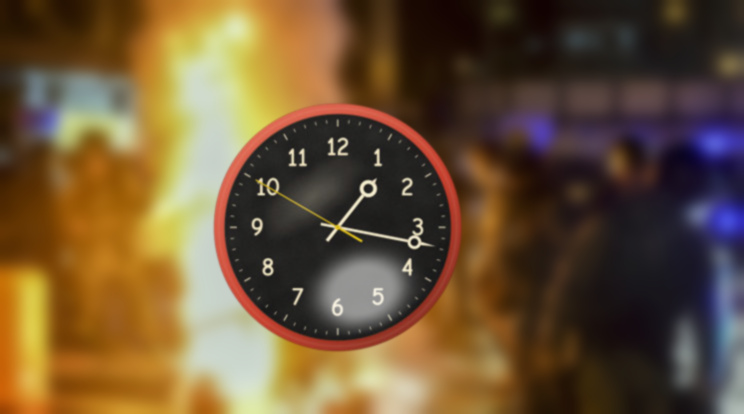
1:16:50
